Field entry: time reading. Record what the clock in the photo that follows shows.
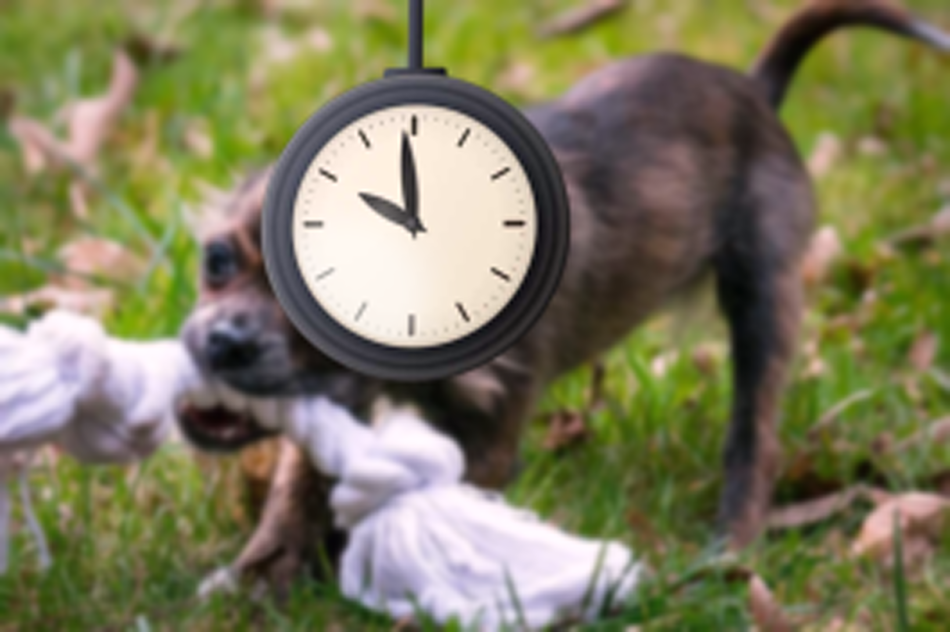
9:59
